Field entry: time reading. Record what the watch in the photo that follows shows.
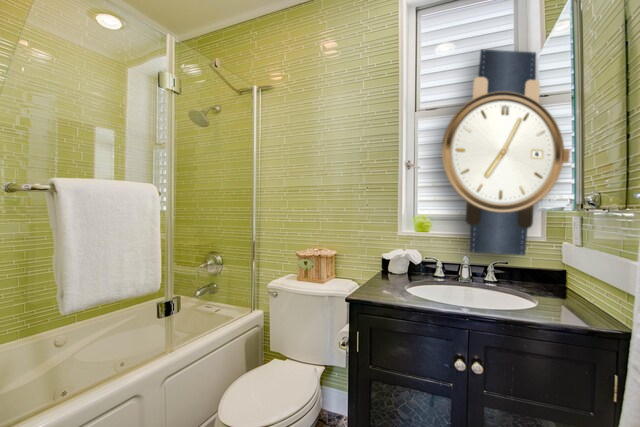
7:04
